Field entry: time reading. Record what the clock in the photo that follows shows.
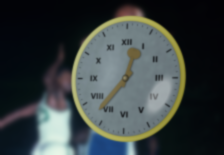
12:37
